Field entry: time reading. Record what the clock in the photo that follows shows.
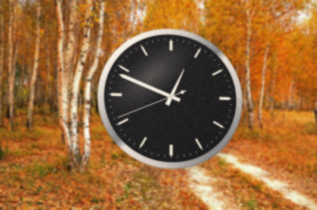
12:48:41
